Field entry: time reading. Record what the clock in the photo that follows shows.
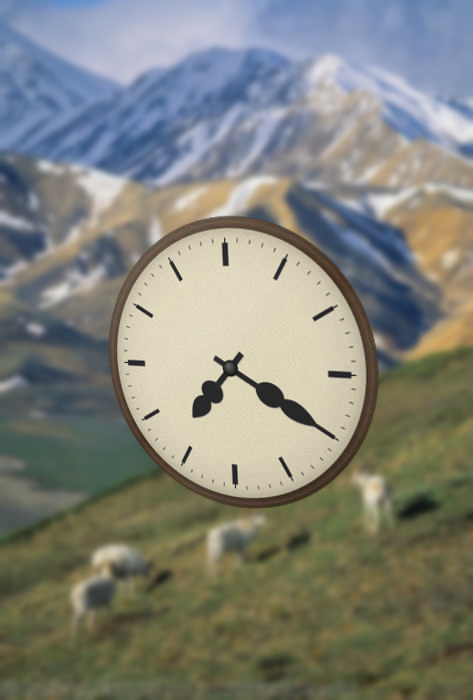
7:20
